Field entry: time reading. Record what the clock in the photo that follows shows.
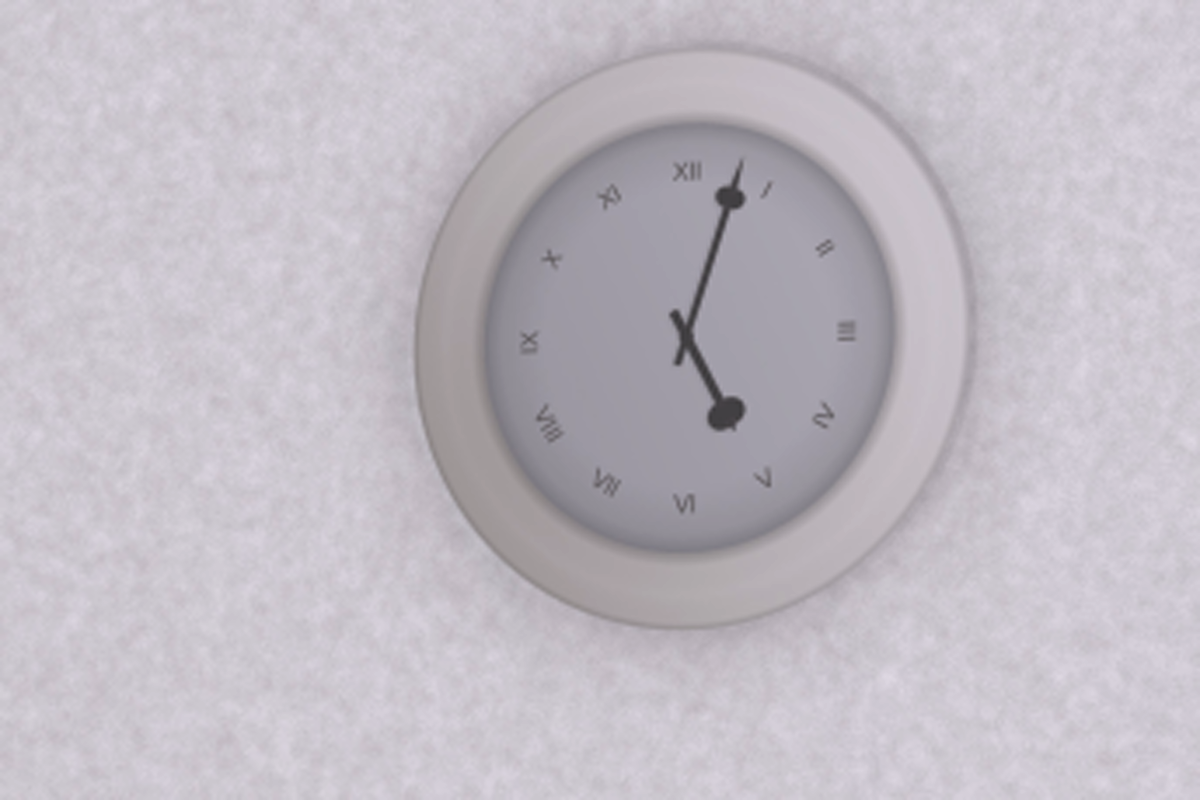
5:03
